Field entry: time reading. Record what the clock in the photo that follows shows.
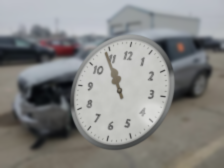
10:54
